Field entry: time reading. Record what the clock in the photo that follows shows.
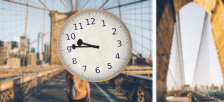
9:46
